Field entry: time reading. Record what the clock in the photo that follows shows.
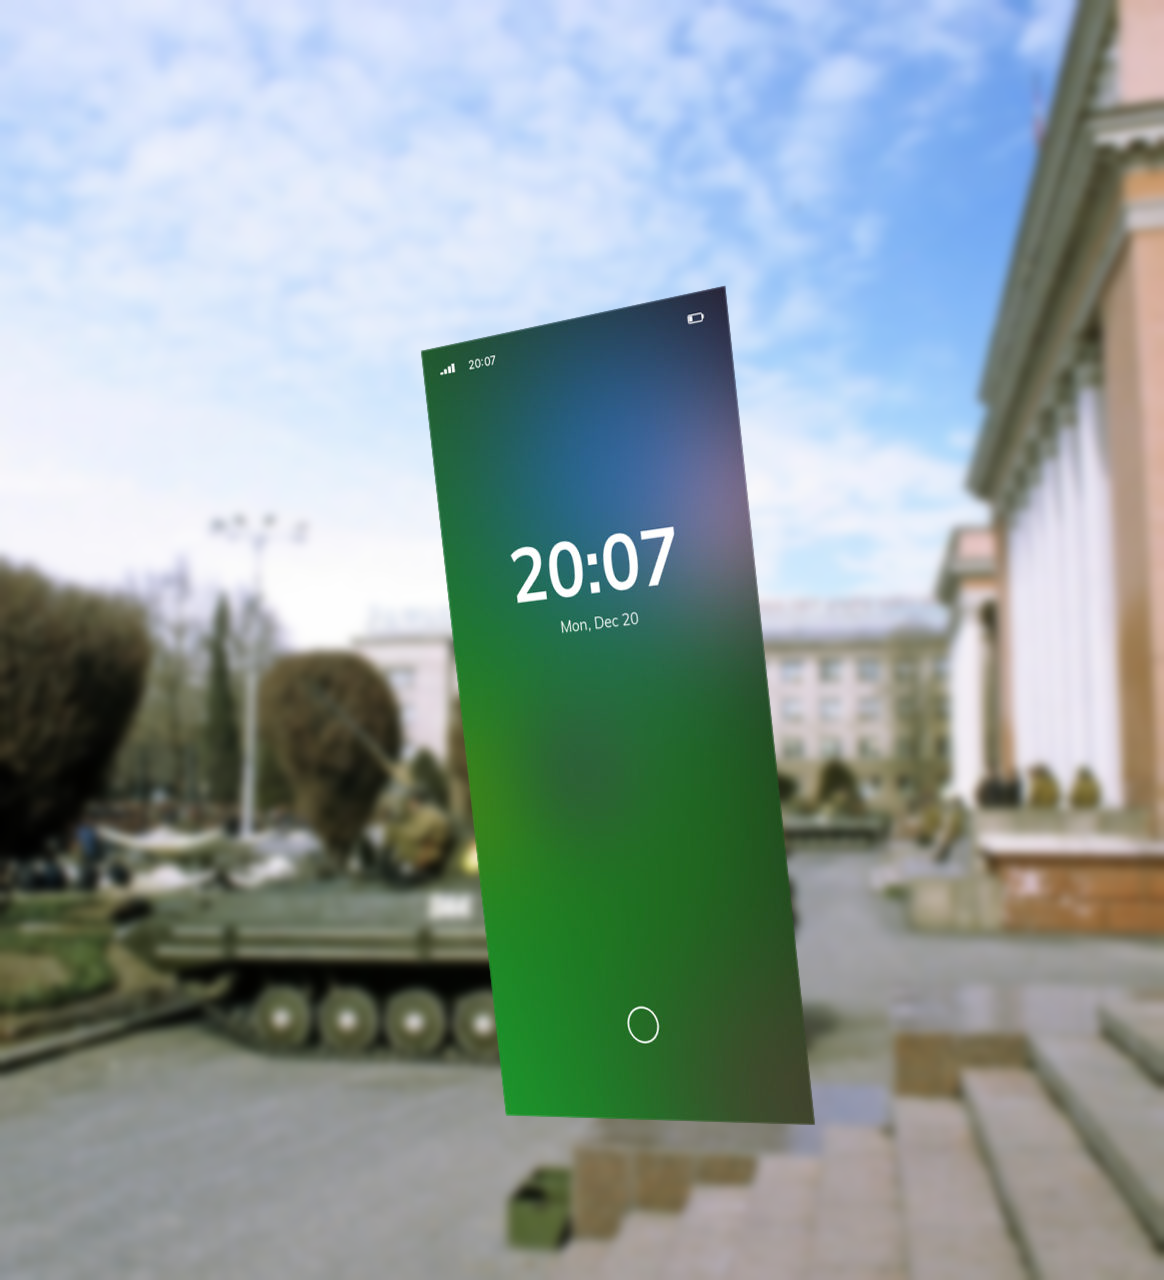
20:07
